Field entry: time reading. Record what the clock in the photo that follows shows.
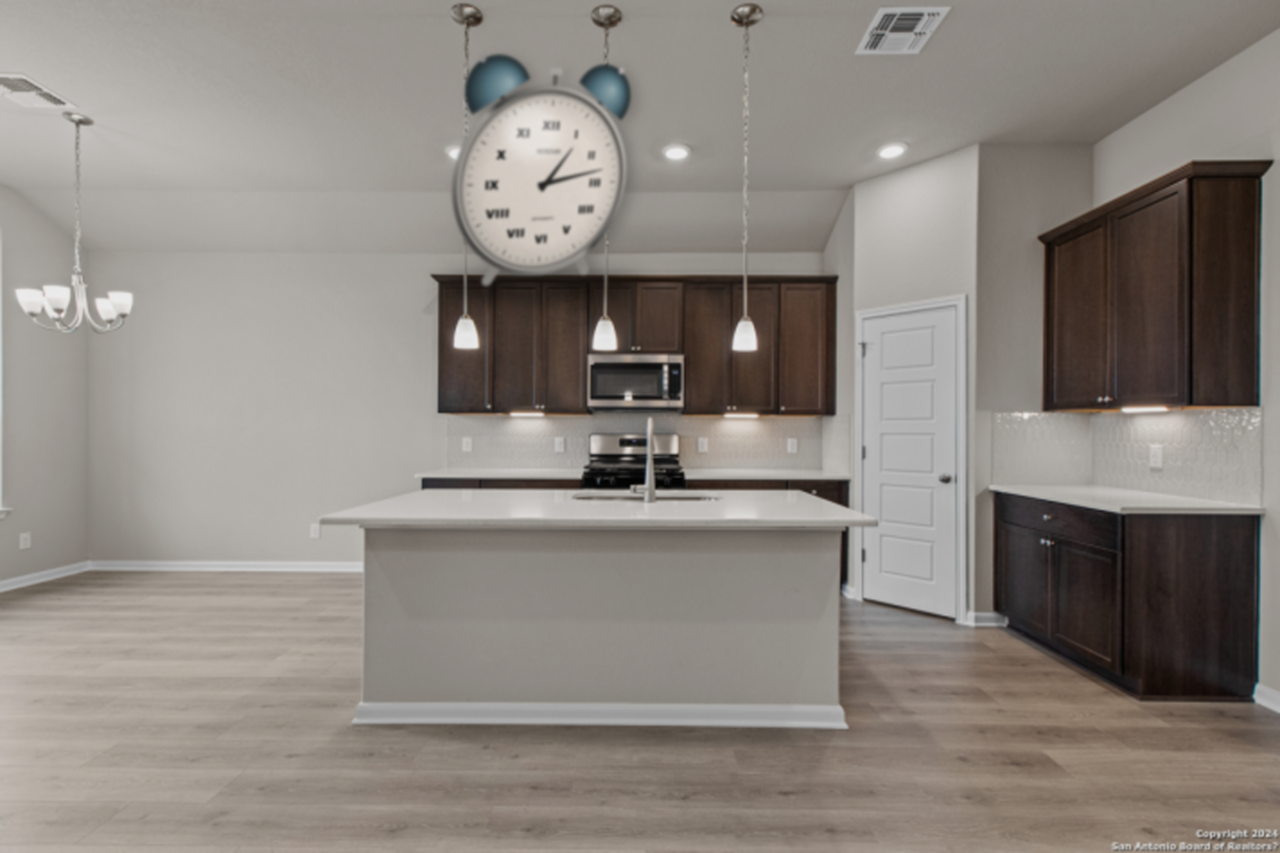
1:13
